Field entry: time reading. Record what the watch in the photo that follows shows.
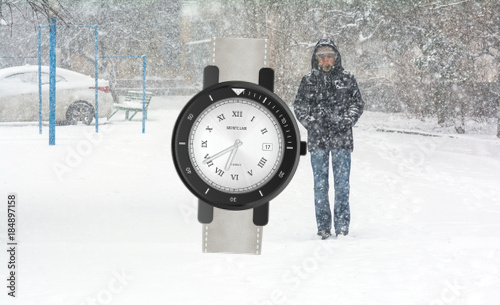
6:40
